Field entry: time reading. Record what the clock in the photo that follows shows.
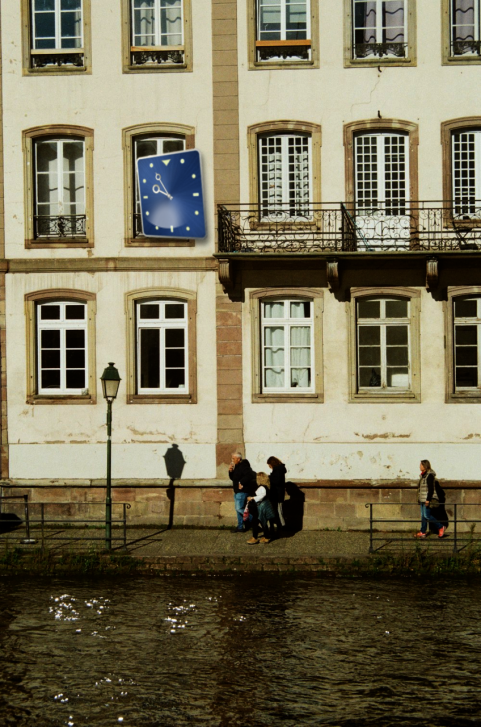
9:55
